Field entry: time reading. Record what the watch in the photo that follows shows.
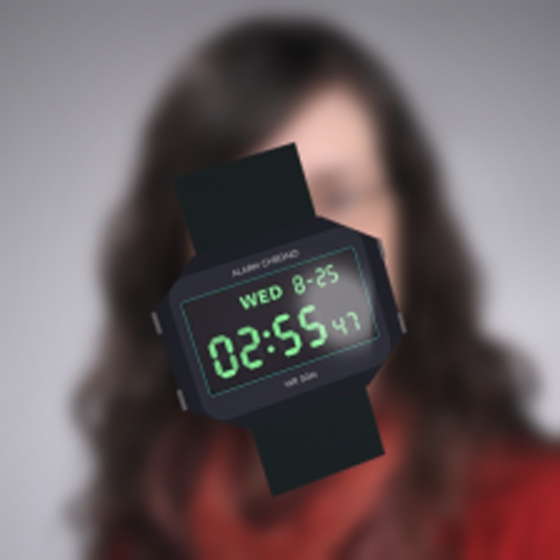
2:55:47
